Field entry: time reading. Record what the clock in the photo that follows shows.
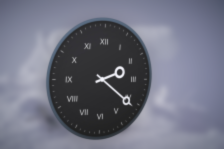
2:21
